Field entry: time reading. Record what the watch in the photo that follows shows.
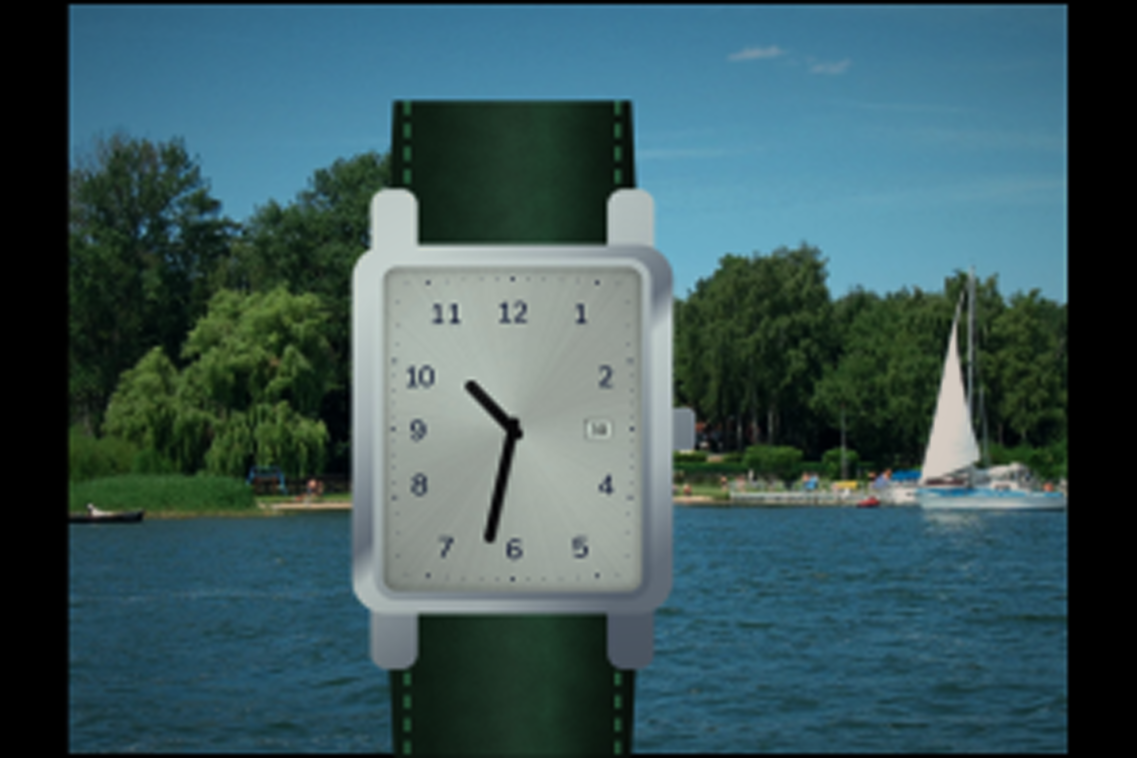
10:32
